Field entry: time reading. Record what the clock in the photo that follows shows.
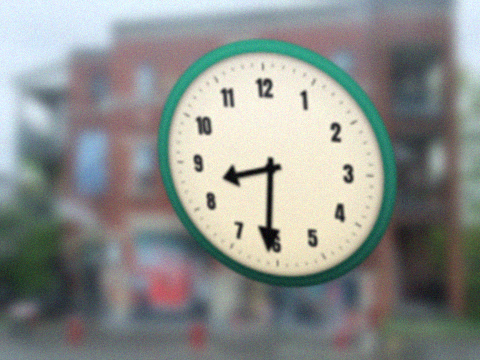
8:31
